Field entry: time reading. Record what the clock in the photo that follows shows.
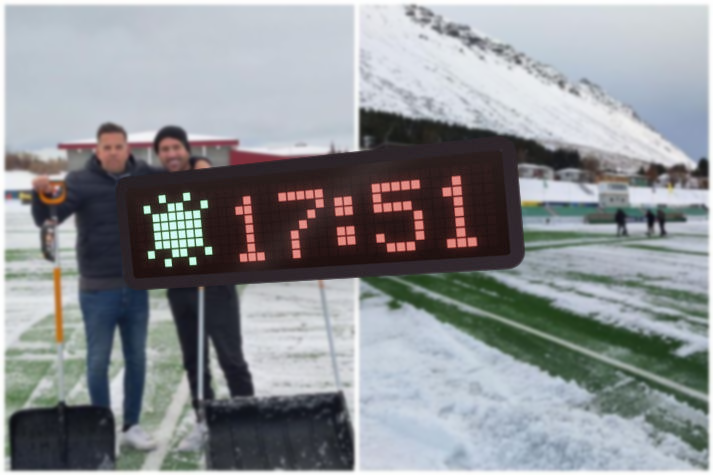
17:51
